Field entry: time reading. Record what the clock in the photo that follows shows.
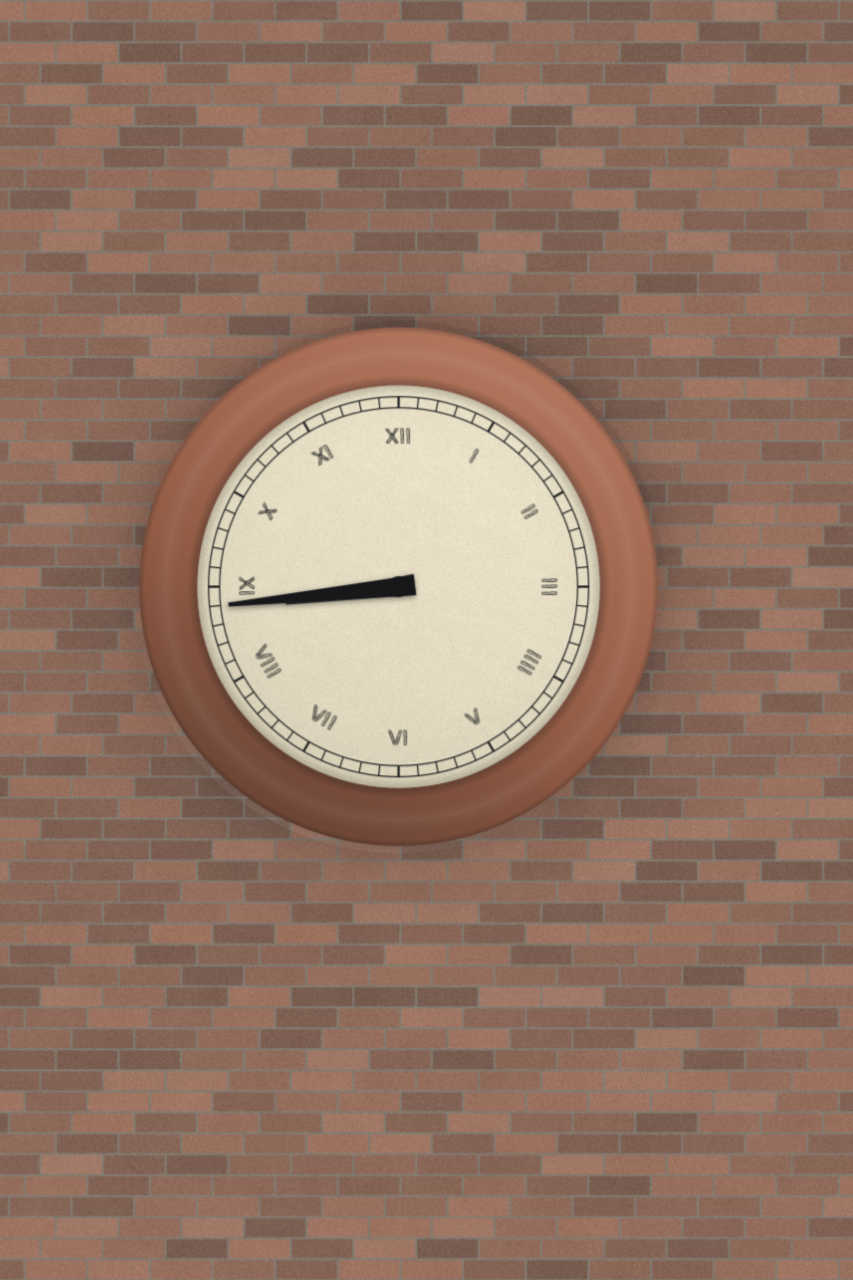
8:44
